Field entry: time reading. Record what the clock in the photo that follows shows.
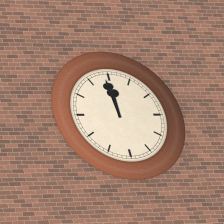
11:59
